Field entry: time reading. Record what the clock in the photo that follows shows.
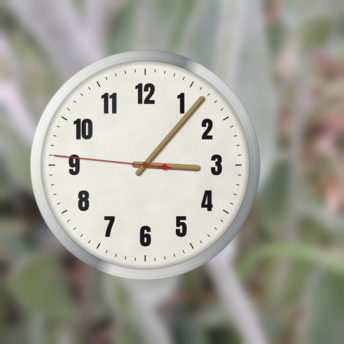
3:06:46
